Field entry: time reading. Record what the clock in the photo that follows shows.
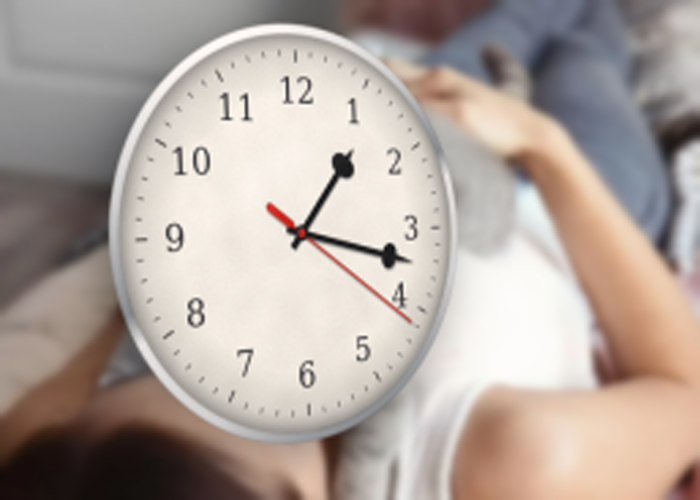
1:17:21
